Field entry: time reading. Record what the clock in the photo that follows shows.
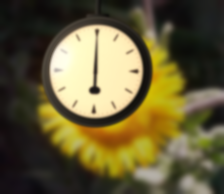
6:00
